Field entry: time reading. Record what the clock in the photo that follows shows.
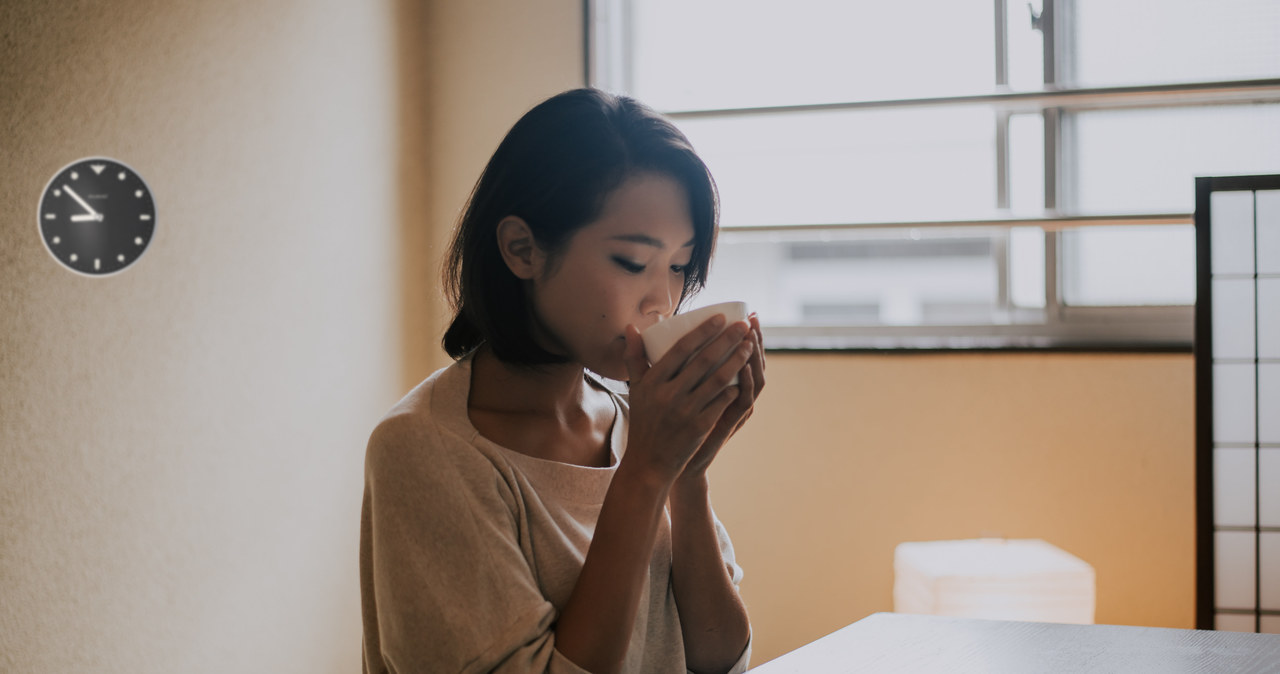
8:52
